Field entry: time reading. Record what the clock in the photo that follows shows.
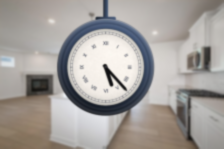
5:23
